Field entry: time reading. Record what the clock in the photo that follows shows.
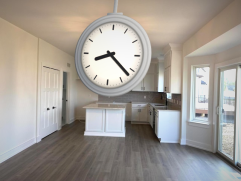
8:22
